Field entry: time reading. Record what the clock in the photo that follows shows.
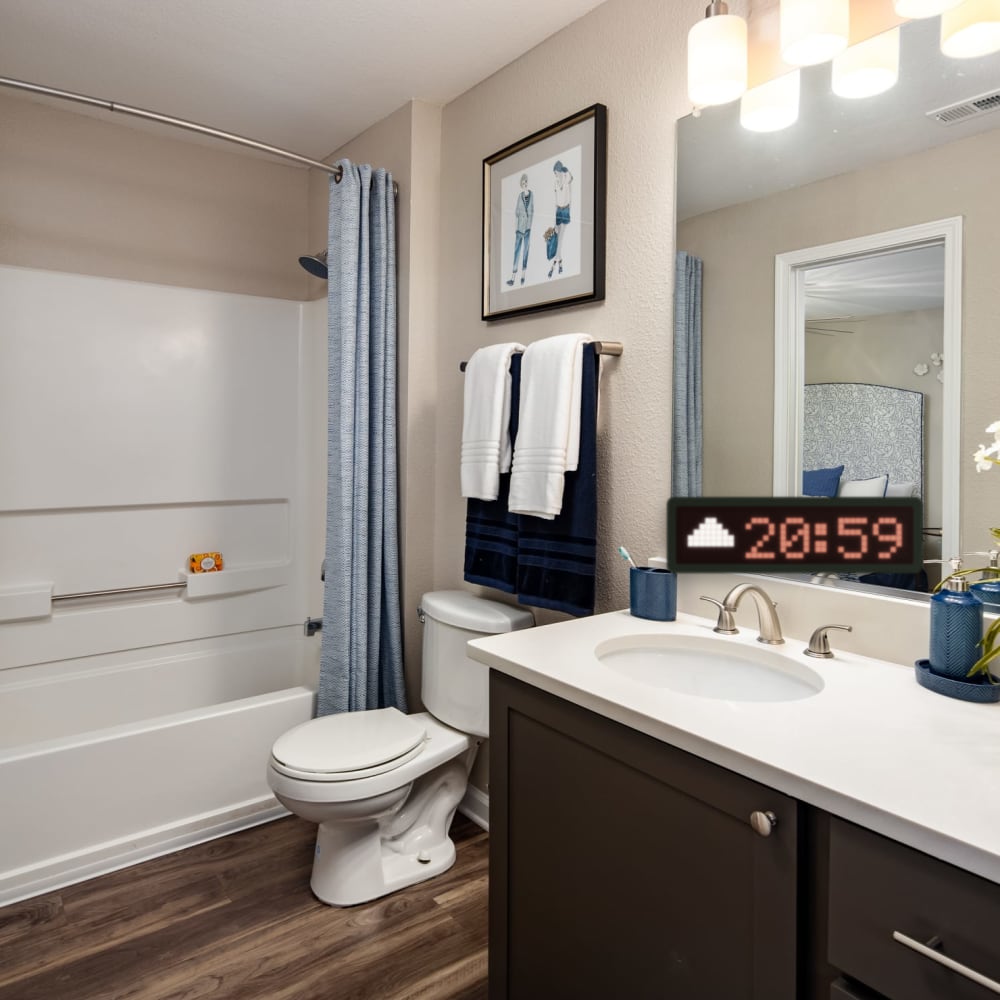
20:59
